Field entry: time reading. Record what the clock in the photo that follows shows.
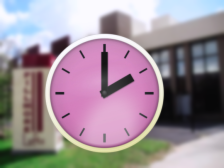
2:00
